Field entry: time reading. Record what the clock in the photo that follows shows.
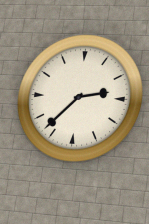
2:37
